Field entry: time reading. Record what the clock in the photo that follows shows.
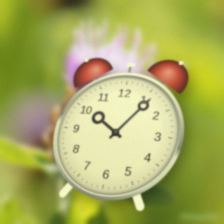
10:06
